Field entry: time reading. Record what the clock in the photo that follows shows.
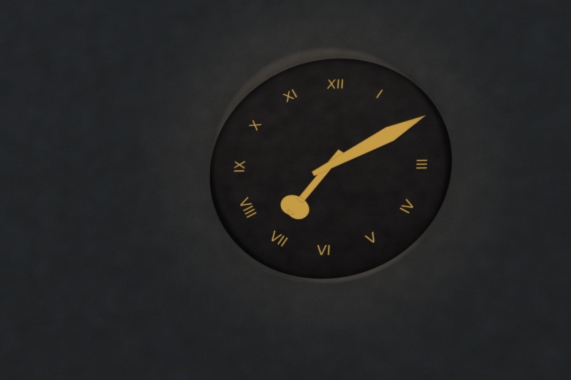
7:10
